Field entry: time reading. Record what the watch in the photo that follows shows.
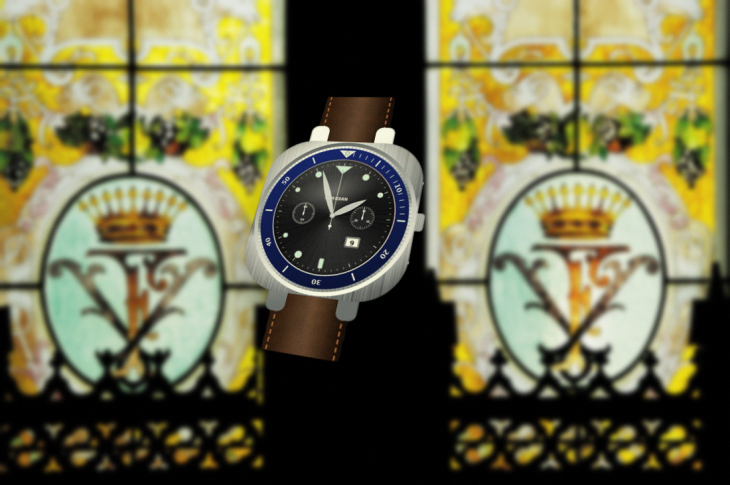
1:56
